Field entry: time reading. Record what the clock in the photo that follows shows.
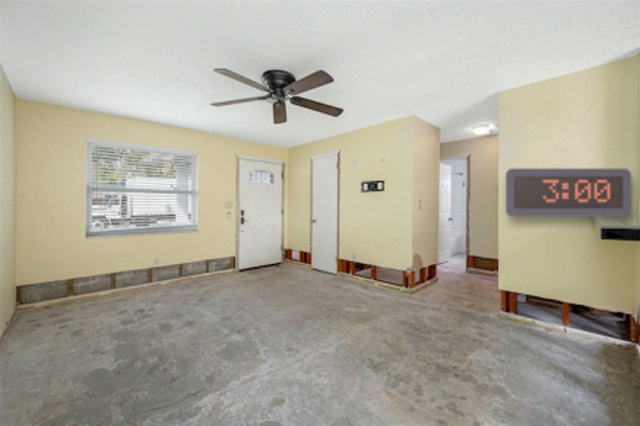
3:00
